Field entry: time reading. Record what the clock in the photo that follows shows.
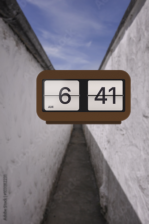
6:41
